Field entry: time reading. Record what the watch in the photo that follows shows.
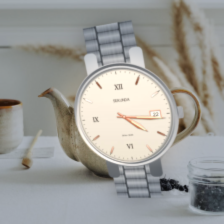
4:16
